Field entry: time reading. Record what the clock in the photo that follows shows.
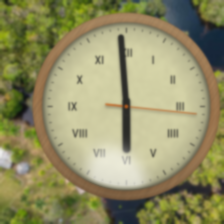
5:59:16
